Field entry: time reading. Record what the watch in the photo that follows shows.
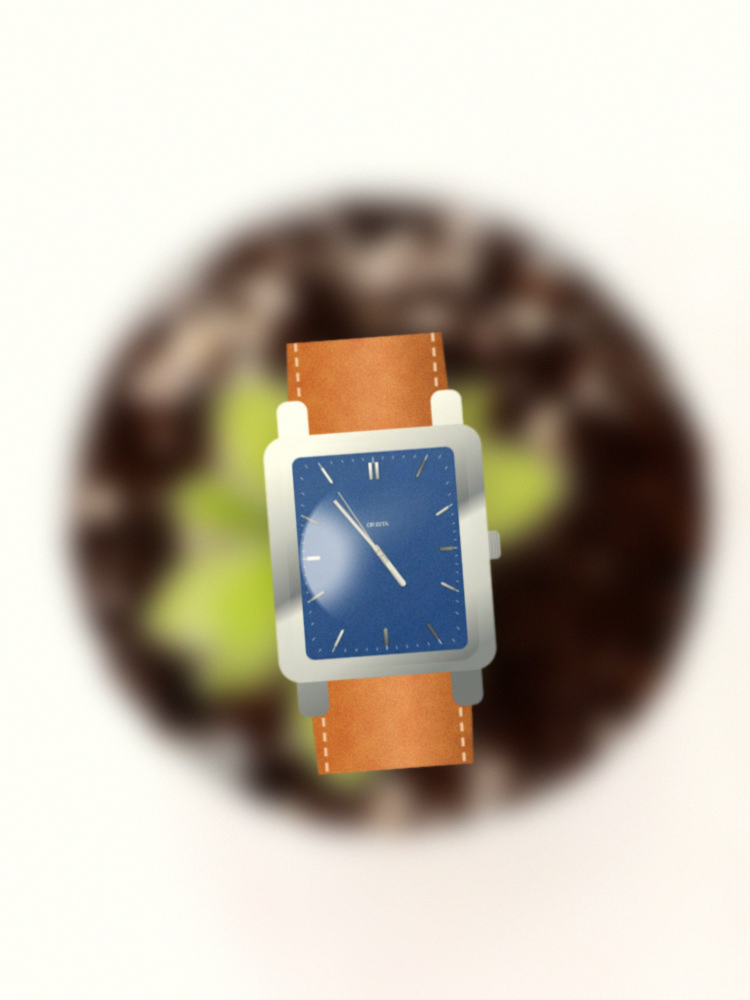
4:53:55
